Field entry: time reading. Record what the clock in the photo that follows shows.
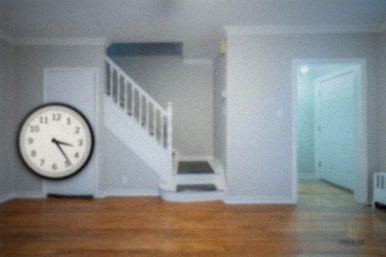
3:24
